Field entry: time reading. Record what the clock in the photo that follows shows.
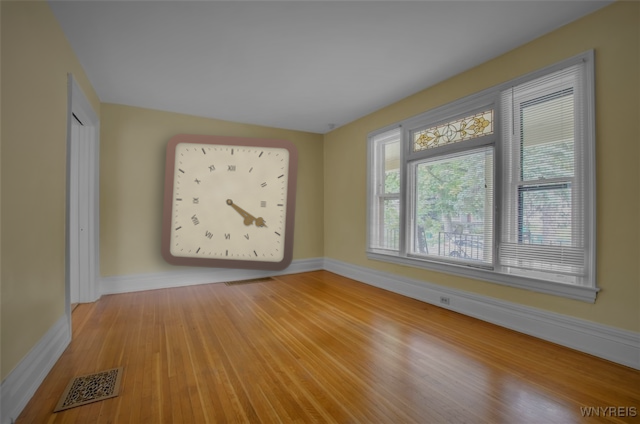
4:20
